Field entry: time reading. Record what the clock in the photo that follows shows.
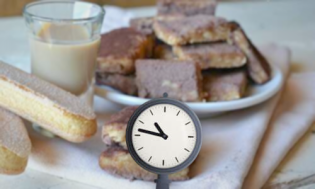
10:47
